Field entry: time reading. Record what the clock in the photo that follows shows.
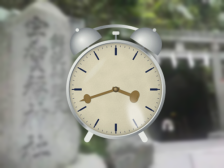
3:42
